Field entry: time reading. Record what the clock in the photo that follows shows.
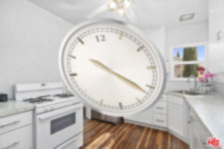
10:22
